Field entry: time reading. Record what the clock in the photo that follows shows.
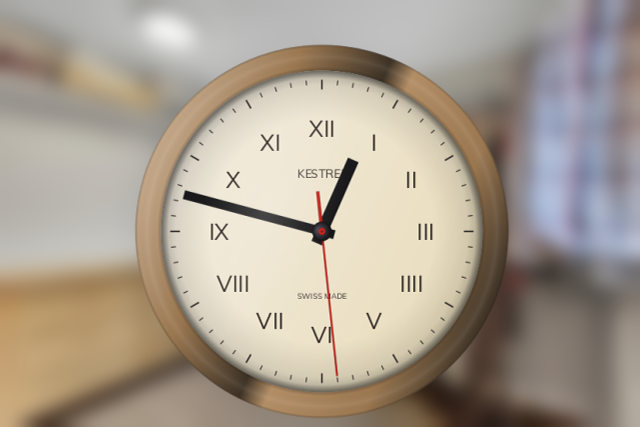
12:47:29
